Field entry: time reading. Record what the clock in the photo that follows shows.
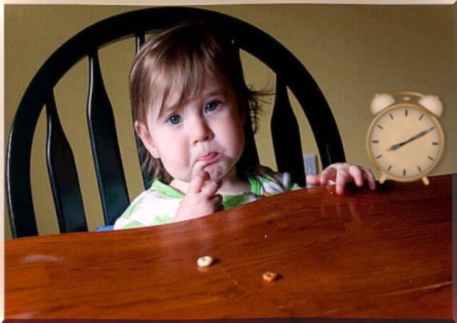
8:10
